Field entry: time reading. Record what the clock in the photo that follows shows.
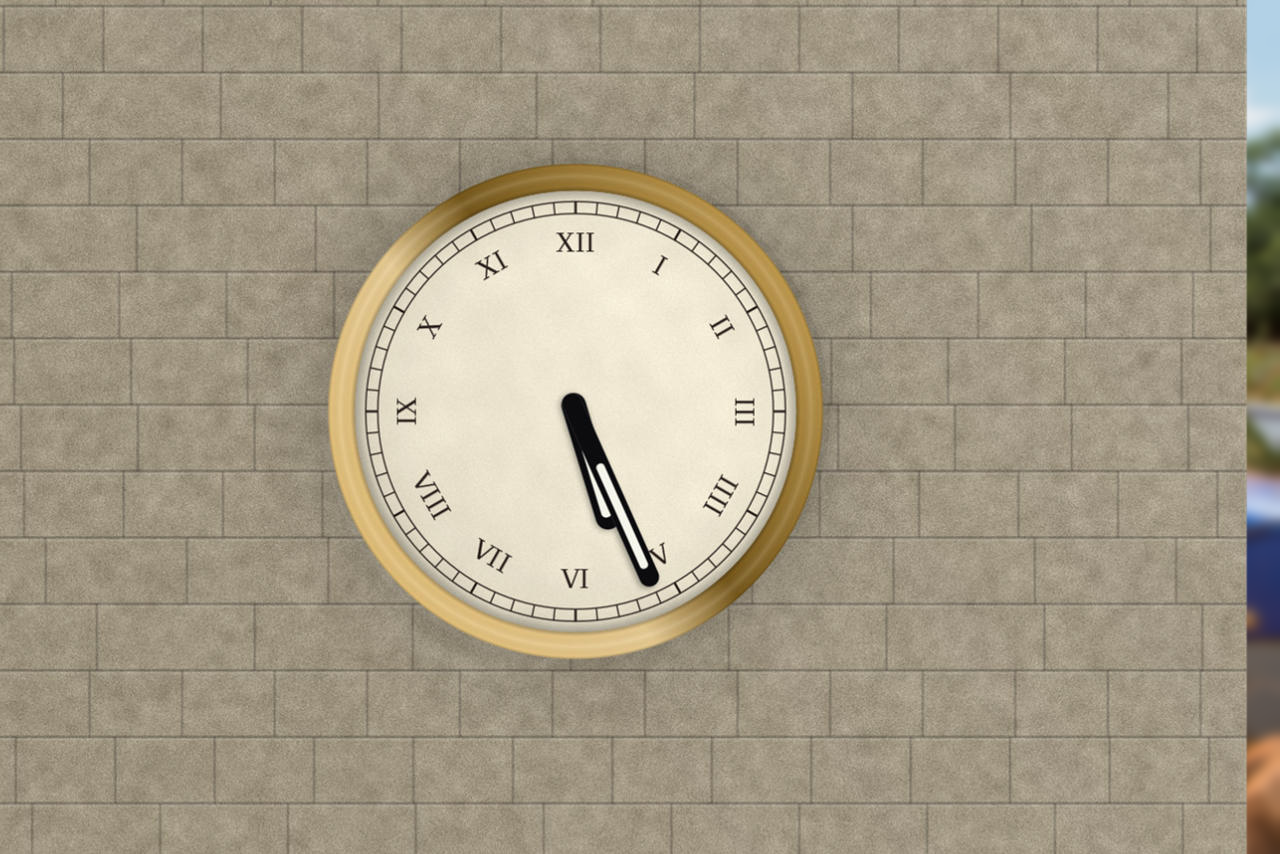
5:26
